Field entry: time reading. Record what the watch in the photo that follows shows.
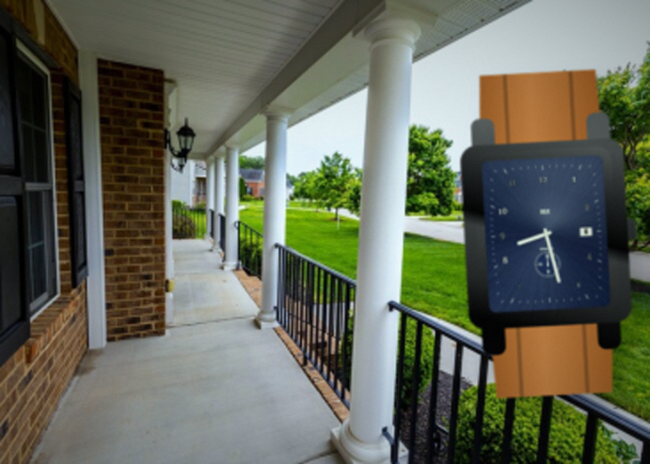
8:28
